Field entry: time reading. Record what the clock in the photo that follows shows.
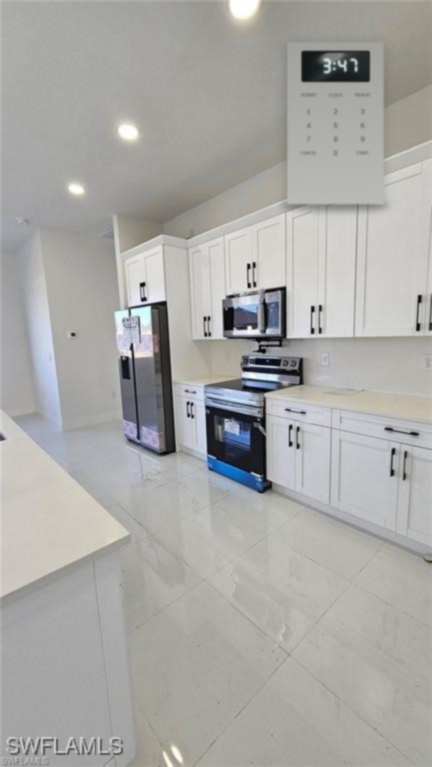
3:47
